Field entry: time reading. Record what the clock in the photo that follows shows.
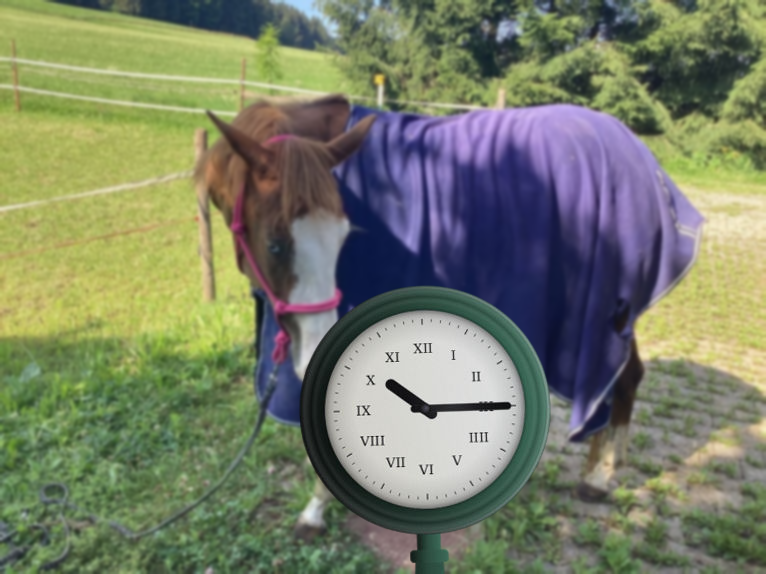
10:15
